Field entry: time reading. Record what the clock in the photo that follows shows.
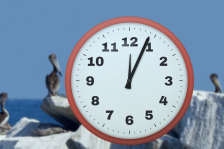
12:04
